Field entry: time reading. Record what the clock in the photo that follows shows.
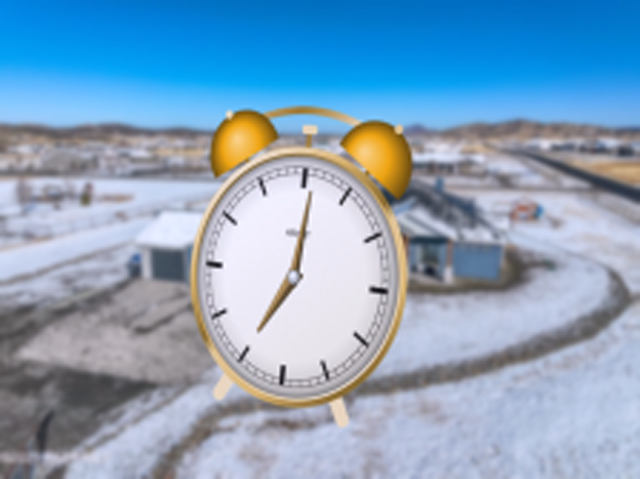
7:01
